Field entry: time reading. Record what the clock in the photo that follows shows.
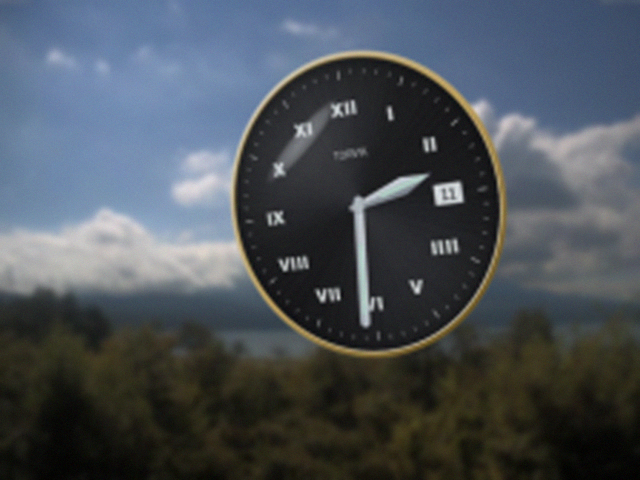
2:31
